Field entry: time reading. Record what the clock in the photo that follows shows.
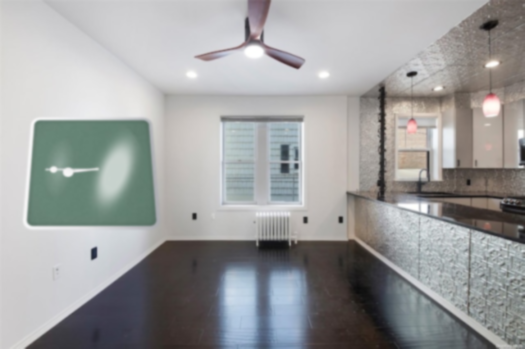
8:45
